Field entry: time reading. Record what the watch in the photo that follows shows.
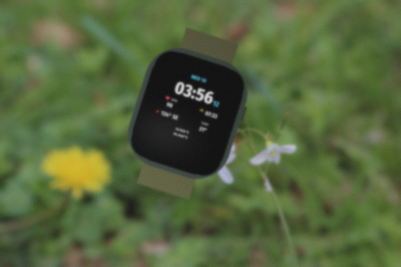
3:56
